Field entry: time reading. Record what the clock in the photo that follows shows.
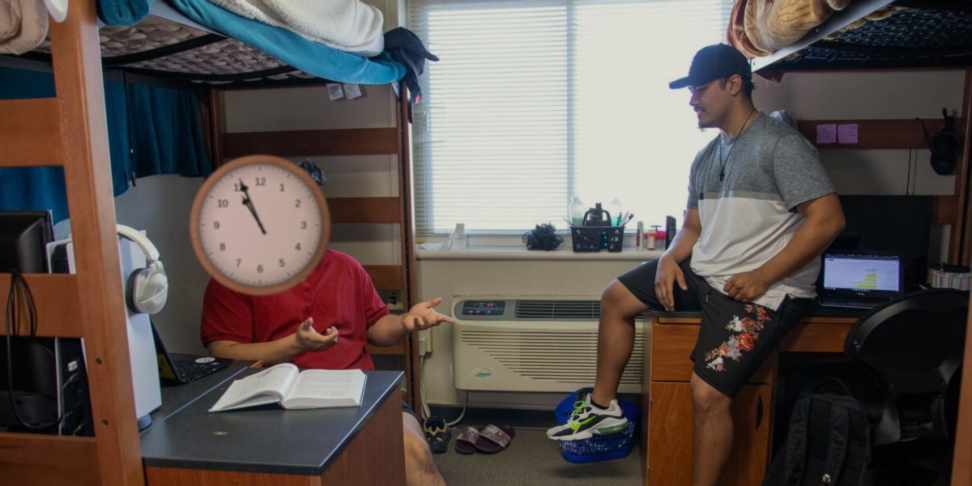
10:56
